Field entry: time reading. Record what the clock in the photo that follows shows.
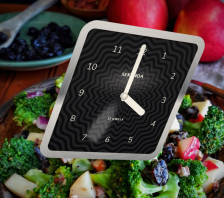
4:00
